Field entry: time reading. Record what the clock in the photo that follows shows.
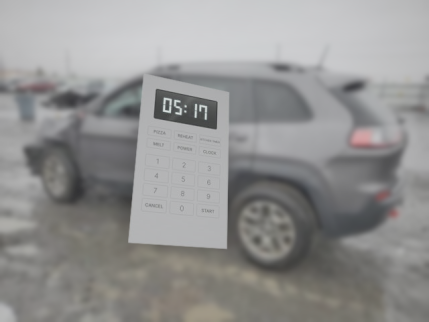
5:17
